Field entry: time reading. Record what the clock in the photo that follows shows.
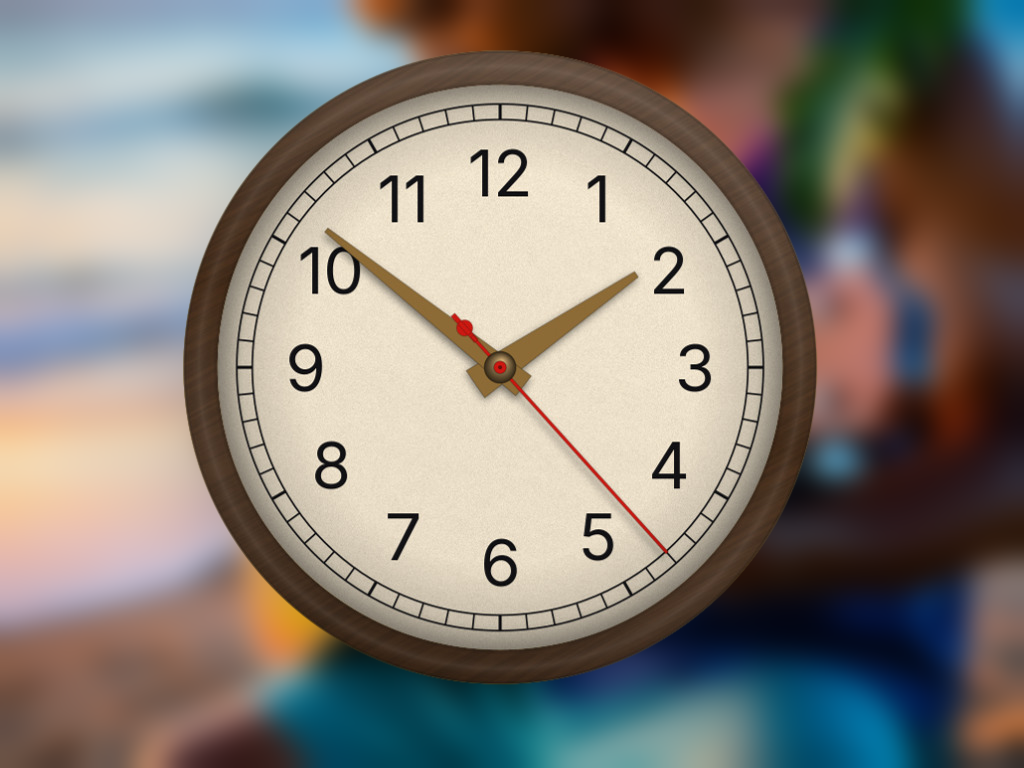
1:51:23
